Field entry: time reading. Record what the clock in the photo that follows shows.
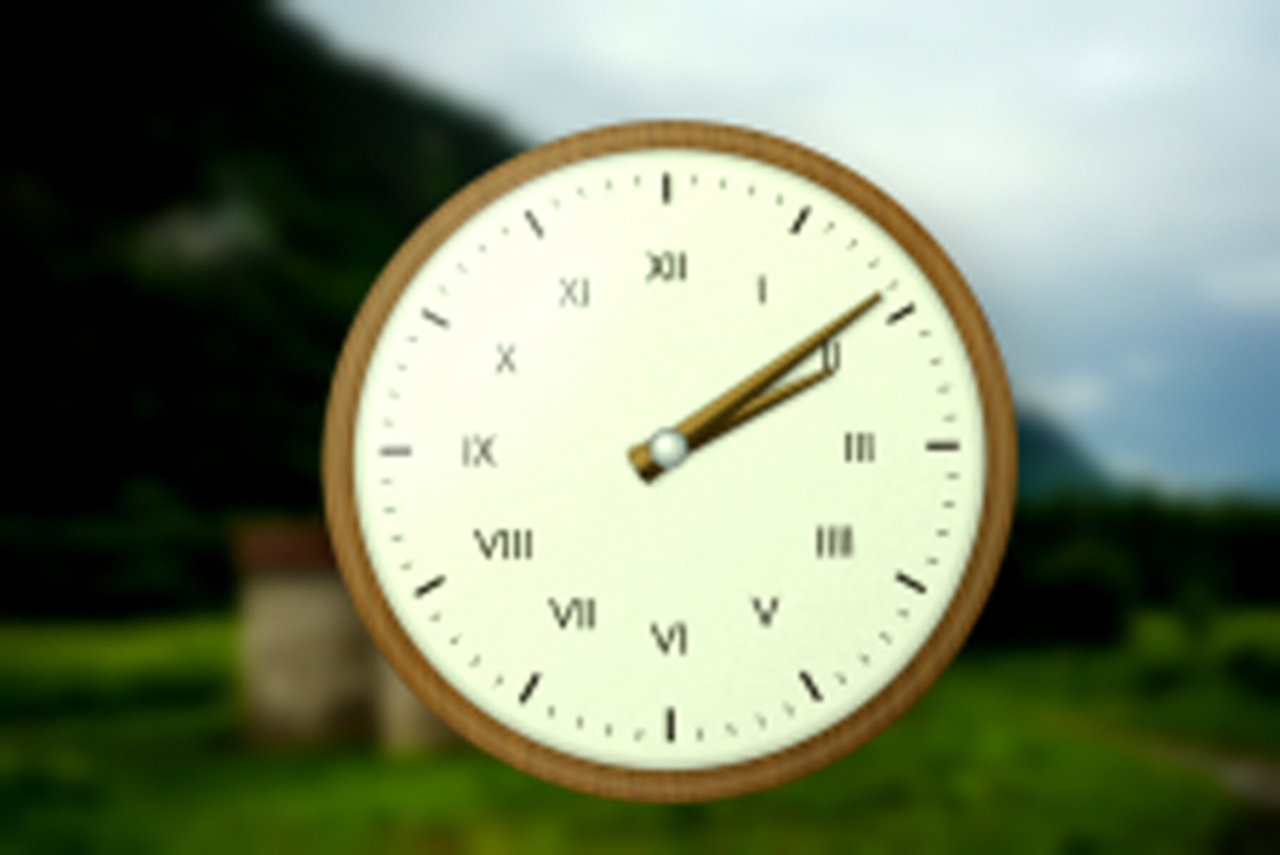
2:09
